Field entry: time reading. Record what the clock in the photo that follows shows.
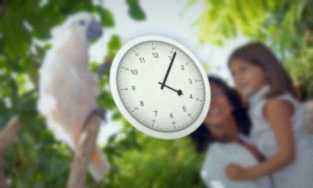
4:06
